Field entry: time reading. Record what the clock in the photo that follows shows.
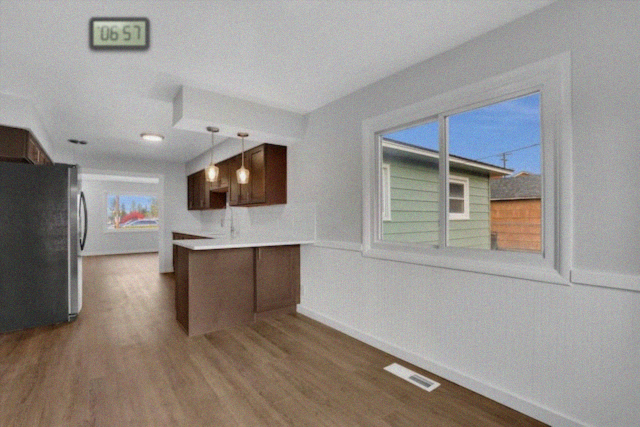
6:57
